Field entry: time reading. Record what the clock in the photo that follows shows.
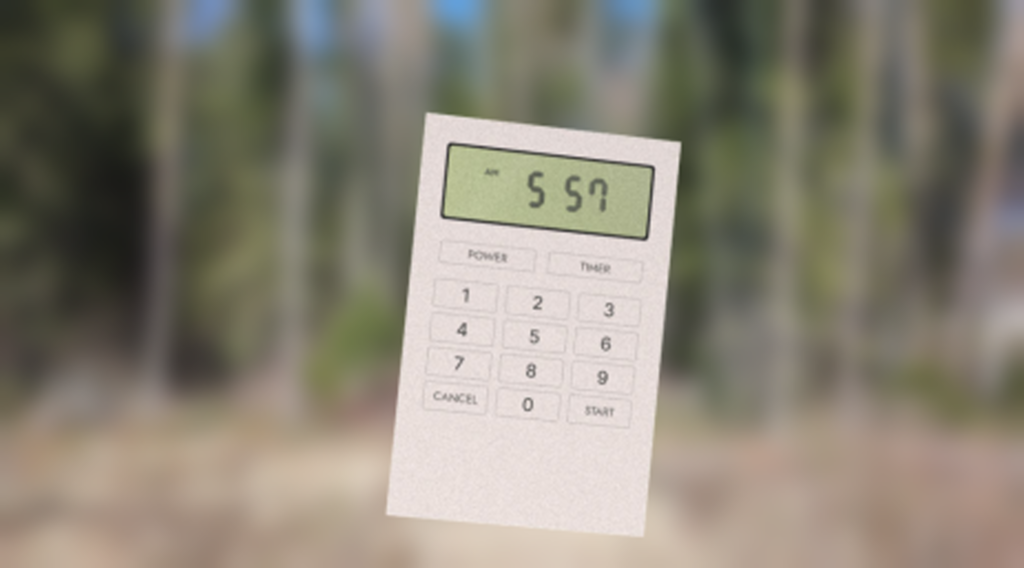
5:57
